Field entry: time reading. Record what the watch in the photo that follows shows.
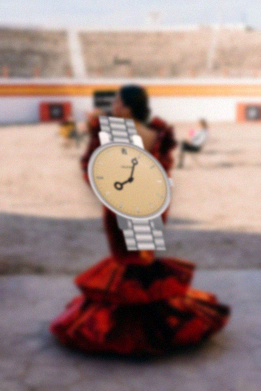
8:04
